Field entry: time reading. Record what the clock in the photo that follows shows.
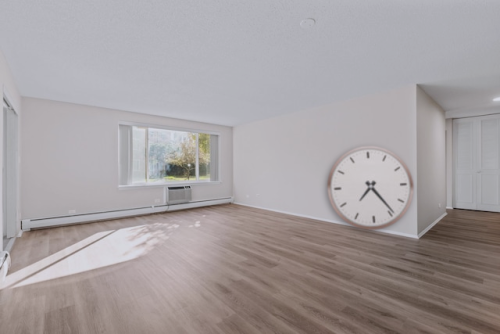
7:24
